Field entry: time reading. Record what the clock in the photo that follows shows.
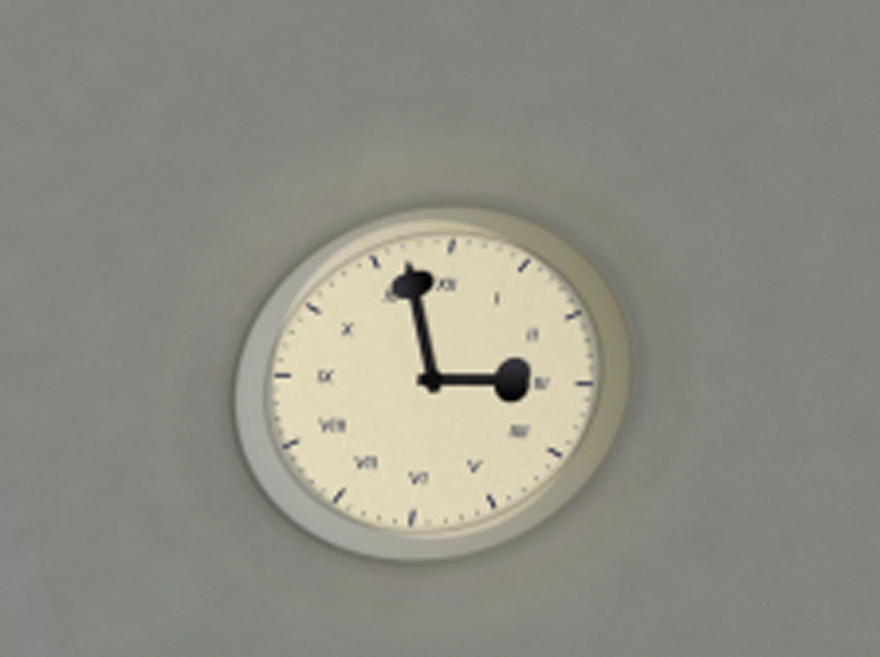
2:57
